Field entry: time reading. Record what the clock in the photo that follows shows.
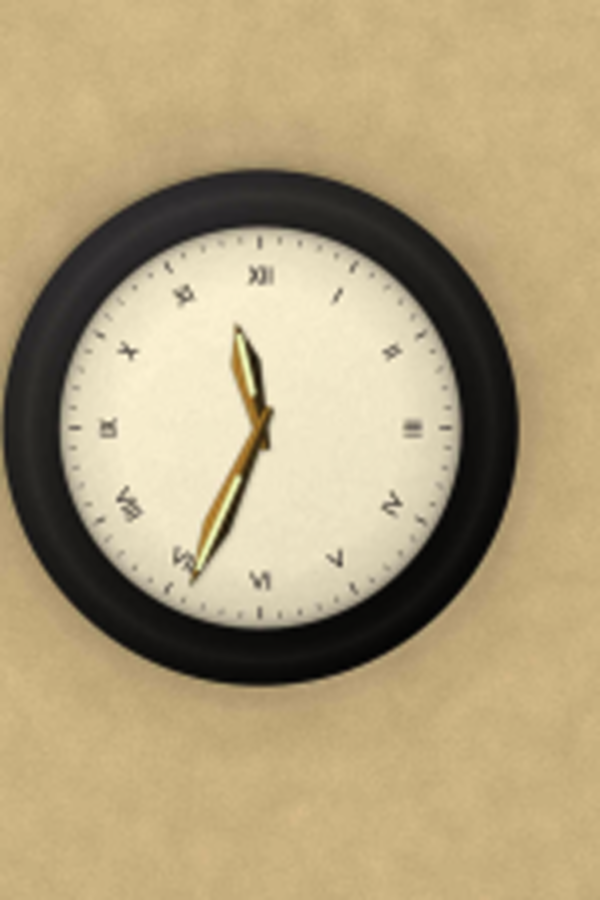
11:34
